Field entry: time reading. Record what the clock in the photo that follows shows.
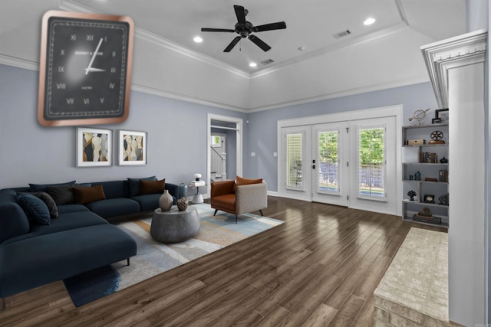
3:04
